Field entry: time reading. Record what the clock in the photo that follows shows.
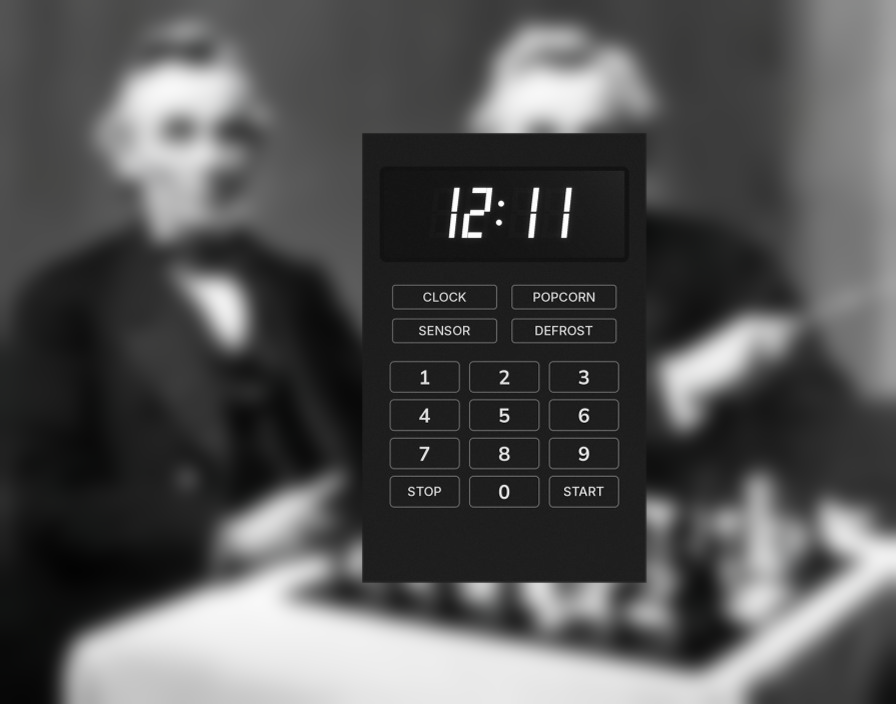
12:11
